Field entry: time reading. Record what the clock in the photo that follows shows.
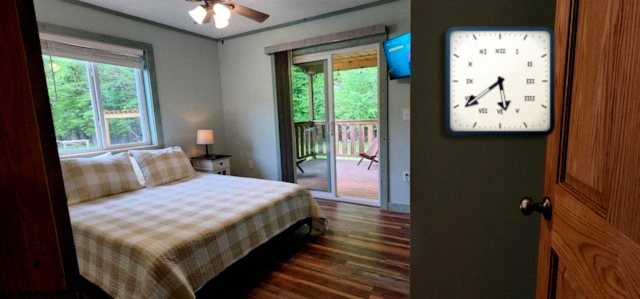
5:39
